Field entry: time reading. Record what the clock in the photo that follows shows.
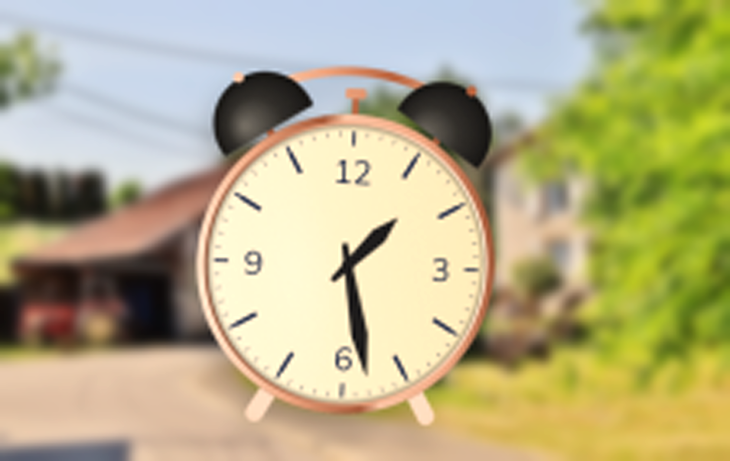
1:28
